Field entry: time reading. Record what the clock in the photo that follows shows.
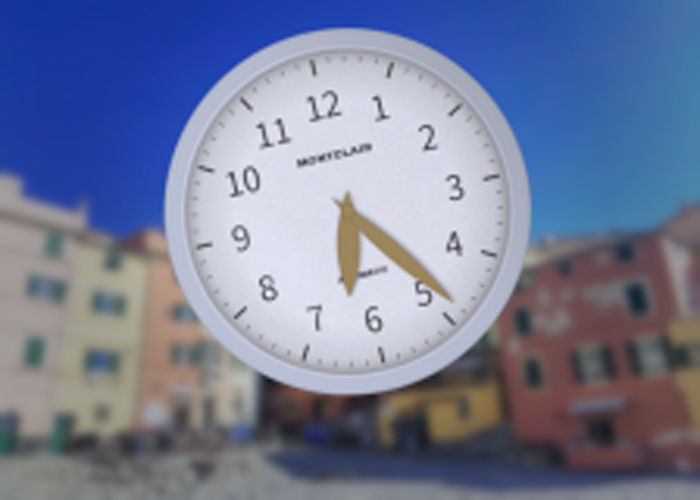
6:24
